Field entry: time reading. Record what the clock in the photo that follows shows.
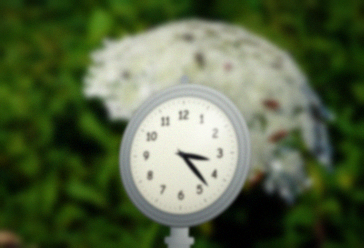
3:23
